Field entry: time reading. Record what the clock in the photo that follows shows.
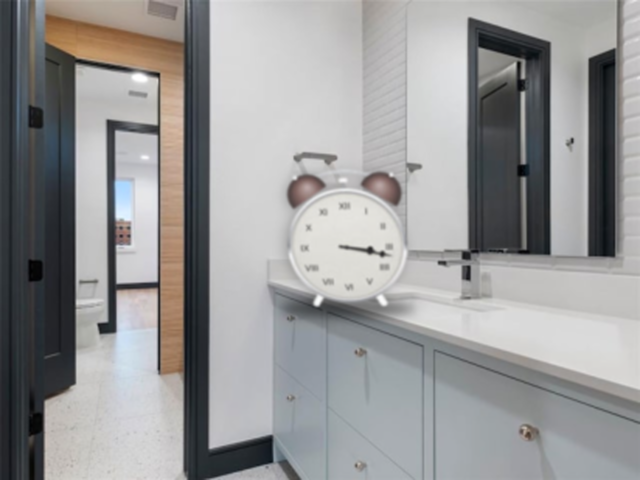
3:17
